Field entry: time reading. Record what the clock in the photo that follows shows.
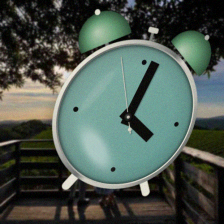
4:01:56
